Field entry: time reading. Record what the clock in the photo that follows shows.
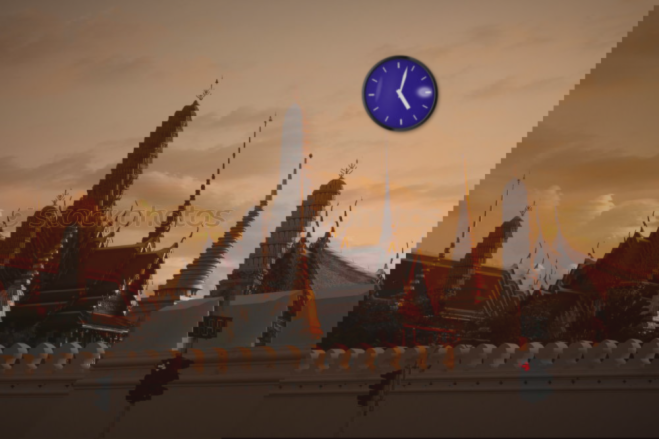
5:03
